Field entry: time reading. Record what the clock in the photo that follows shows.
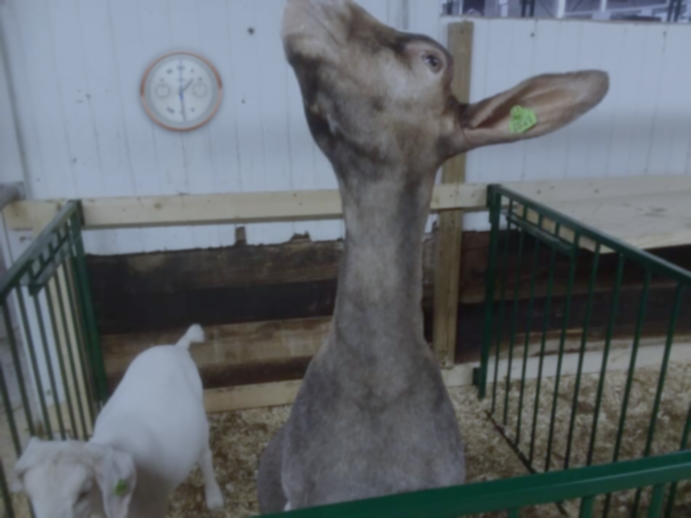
1:29
